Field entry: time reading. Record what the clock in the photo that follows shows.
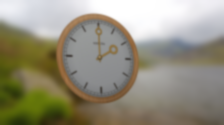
2:00
